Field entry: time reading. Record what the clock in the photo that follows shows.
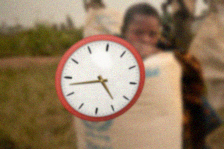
4:43
